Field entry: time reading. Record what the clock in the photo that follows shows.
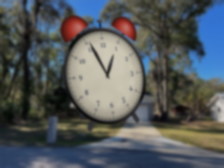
12:56
